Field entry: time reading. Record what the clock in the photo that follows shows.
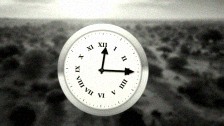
12:15
